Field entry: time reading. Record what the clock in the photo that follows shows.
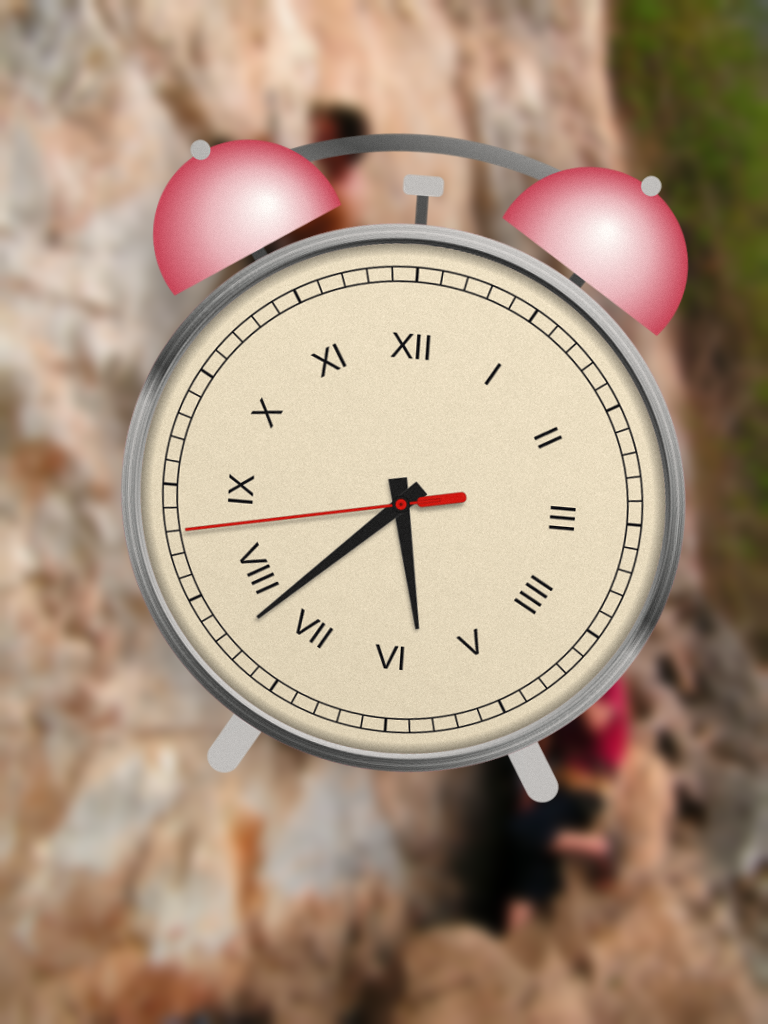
5:37:43
